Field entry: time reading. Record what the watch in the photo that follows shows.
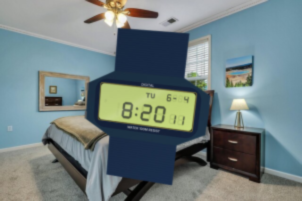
8:20:11
